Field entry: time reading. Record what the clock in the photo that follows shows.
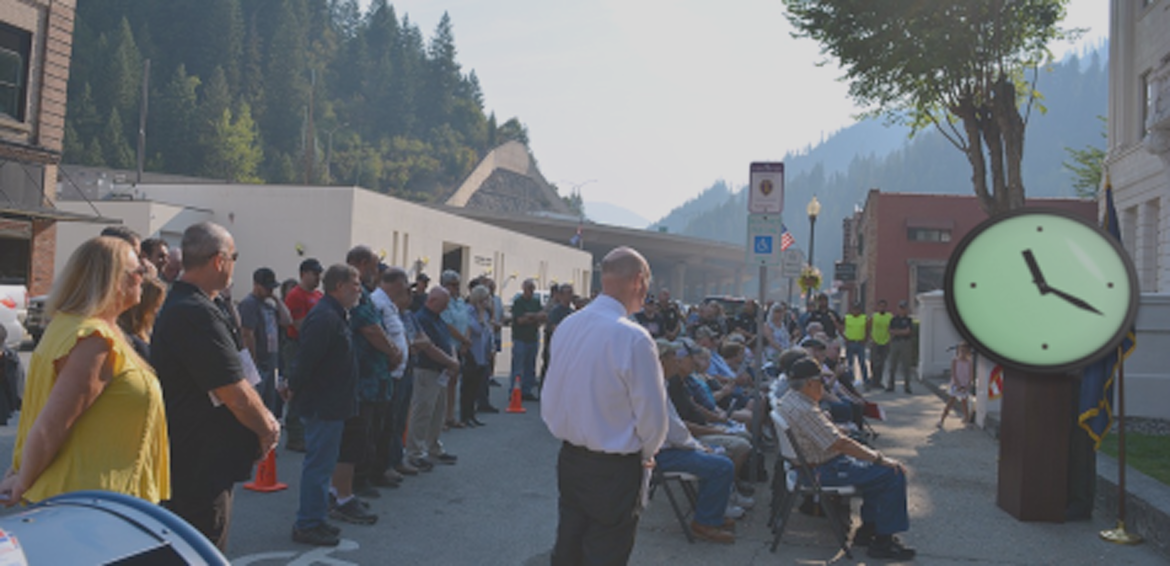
11:20
